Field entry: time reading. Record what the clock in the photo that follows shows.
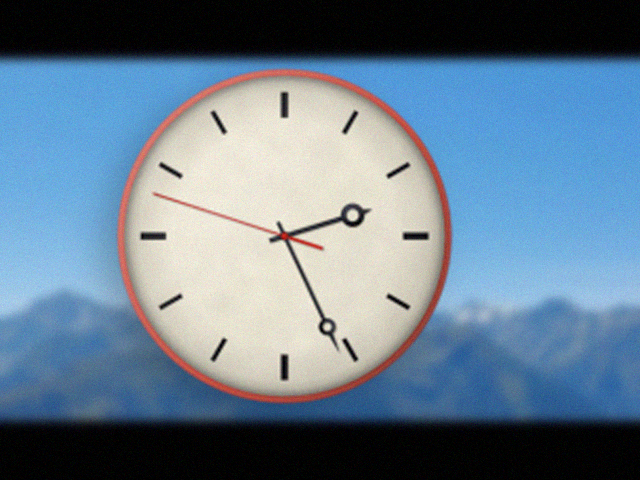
2:25:48
